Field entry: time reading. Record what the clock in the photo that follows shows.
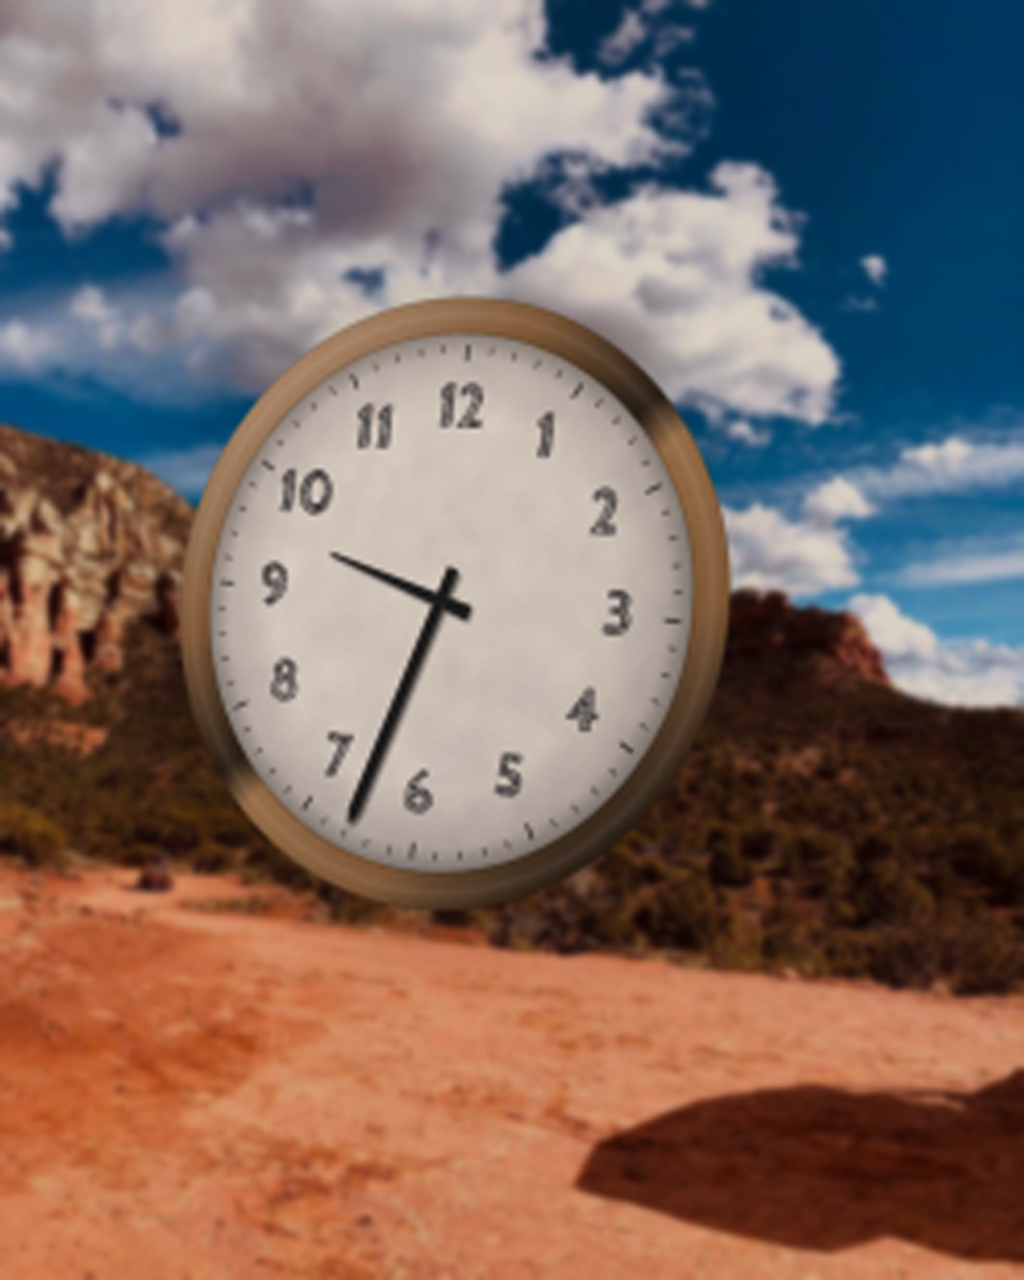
9:33
